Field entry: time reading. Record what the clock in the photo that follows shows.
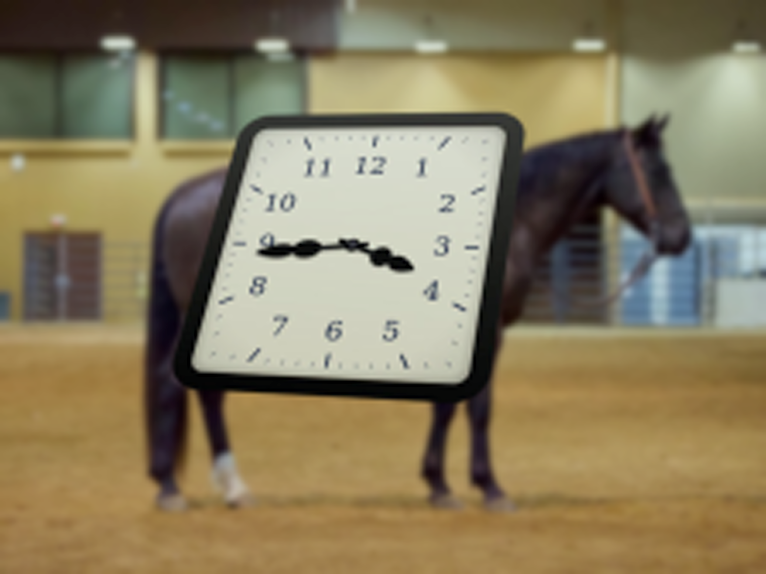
3:44
